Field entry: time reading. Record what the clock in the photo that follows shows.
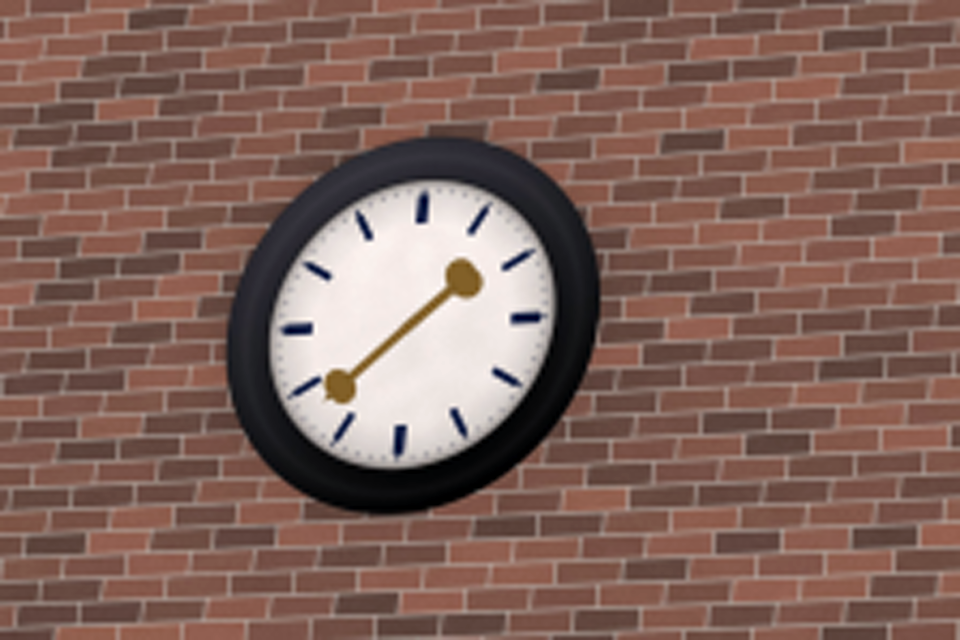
1:38
